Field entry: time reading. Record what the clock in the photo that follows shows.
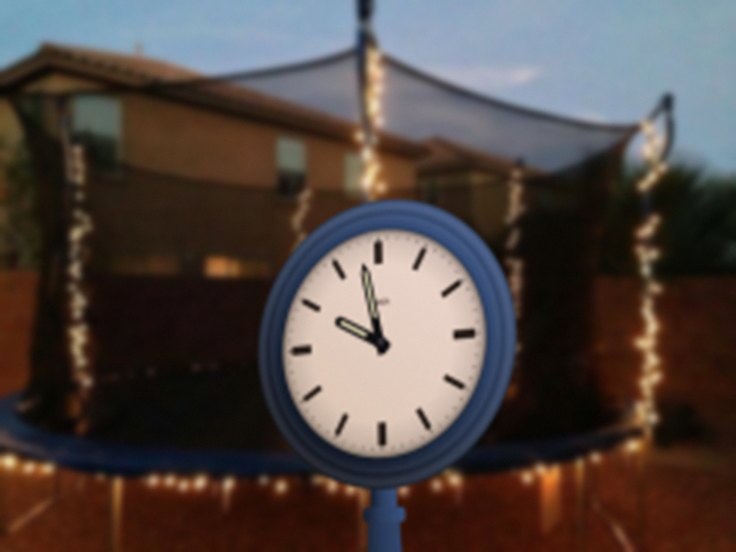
9:58
